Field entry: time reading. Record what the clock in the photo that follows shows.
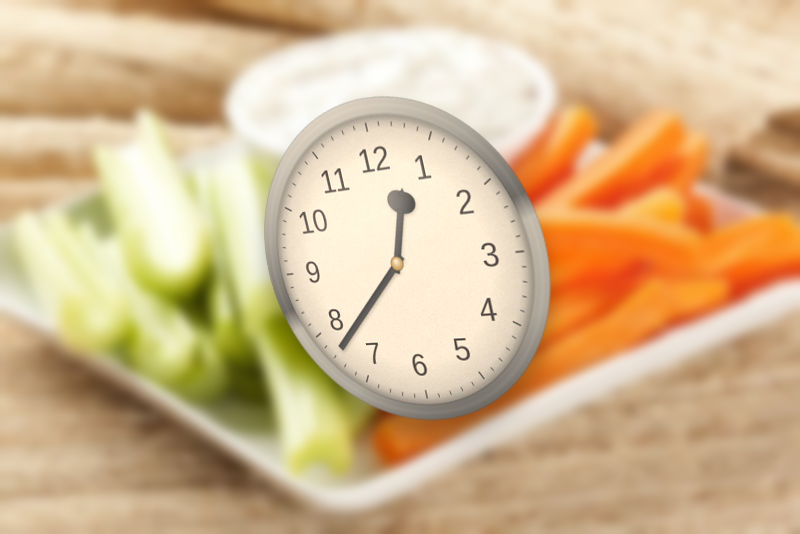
12:38
